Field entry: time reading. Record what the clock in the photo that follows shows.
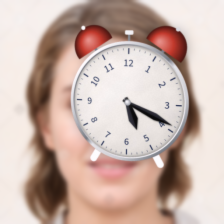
5:19
